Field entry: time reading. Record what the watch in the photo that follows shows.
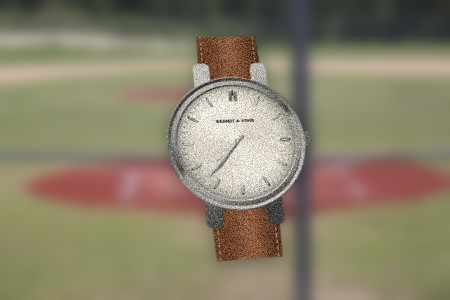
7:37
